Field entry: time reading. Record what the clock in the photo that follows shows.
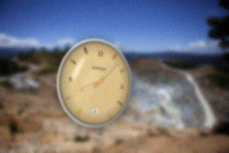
8:07
